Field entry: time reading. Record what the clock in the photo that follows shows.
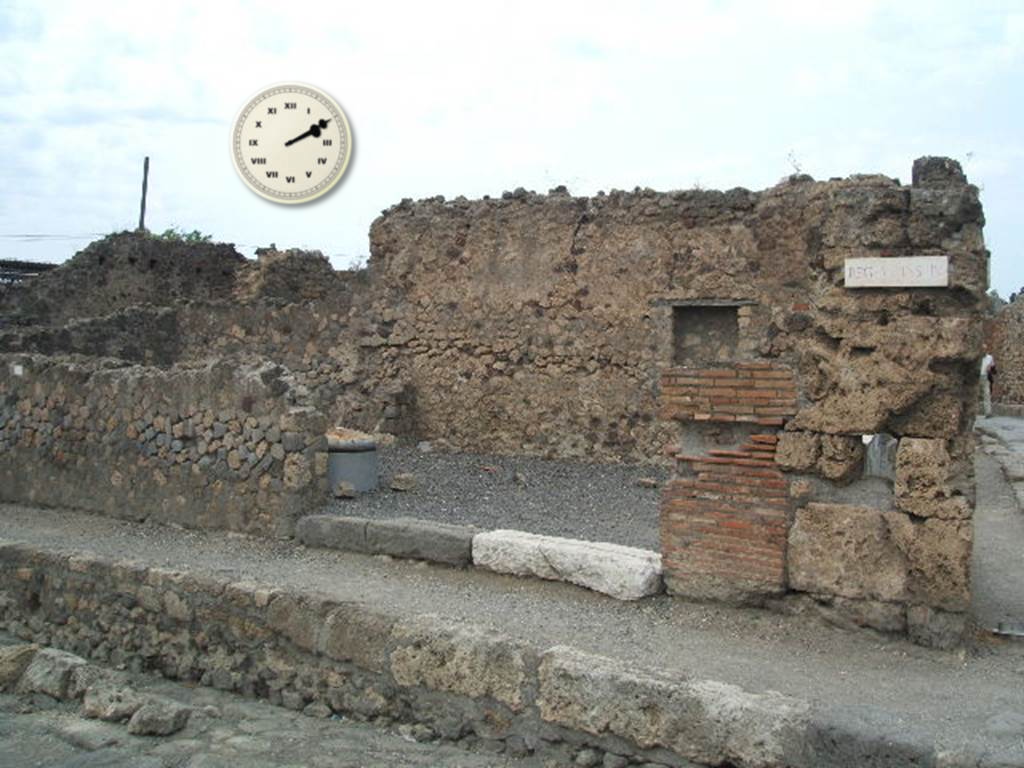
2:10
